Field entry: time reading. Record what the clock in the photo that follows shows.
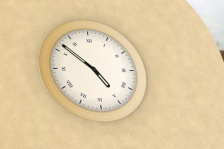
4:52
